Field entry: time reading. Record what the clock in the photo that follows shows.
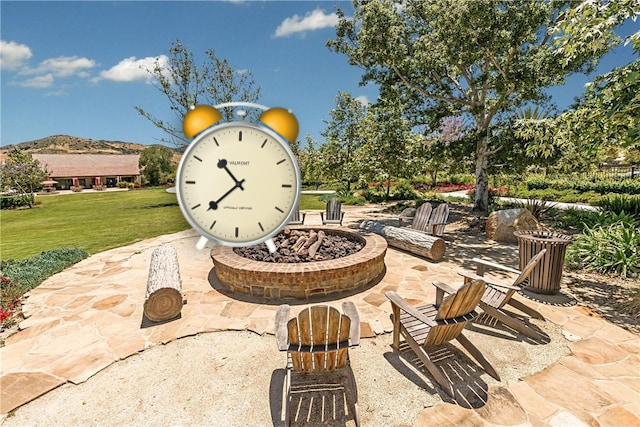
10:38
